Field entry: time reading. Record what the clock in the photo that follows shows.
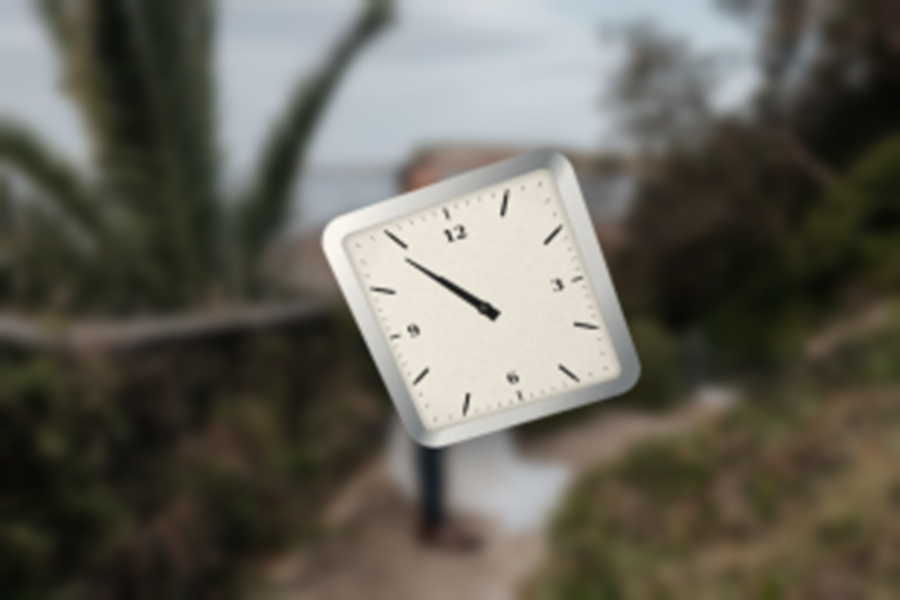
10:54
